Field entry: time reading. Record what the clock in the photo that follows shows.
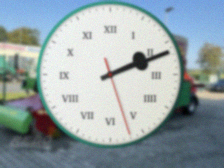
2:11:27
